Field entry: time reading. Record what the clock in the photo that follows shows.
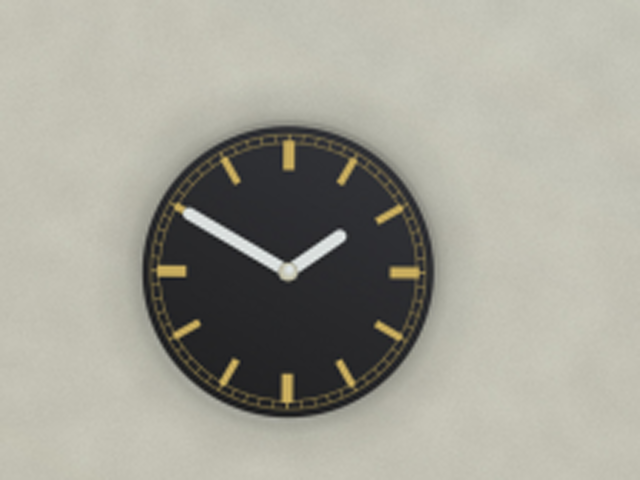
1:50
